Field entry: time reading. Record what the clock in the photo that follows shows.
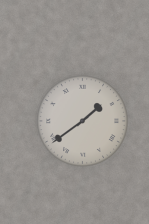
1:39
